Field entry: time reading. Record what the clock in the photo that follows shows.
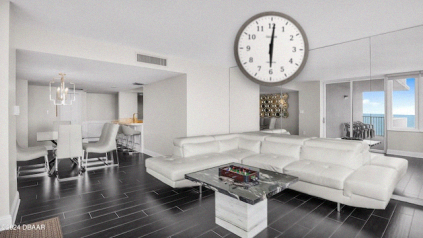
6:01
